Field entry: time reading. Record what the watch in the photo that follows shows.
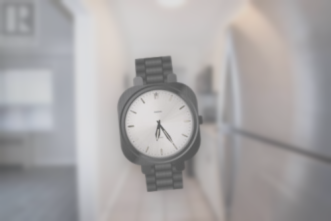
6:25
